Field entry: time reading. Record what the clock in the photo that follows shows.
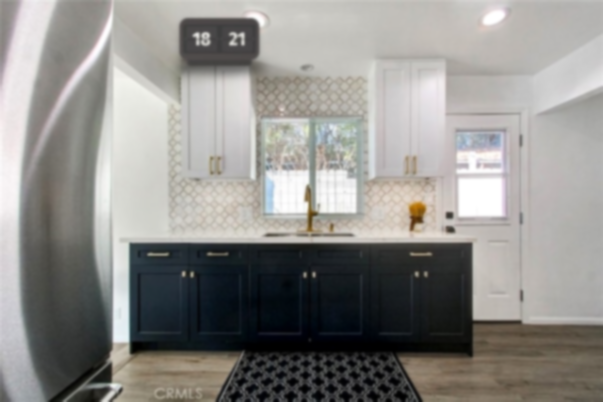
18:21
